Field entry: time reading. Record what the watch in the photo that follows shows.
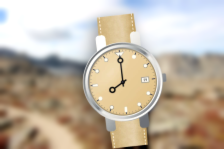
8:00
